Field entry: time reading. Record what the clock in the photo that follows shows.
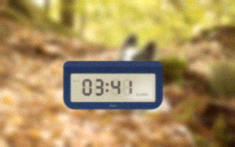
3:41
